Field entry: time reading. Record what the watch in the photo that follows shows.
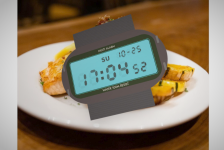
17:04:52
